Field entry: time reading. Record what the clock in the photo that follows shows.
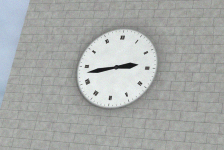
2:43
